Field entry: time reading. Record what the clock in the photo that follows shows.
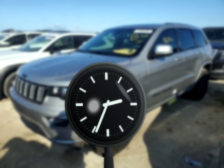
2:34
